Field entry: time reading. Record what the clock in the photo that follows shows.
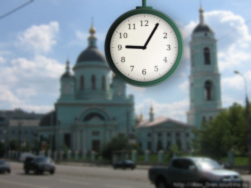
9:05
